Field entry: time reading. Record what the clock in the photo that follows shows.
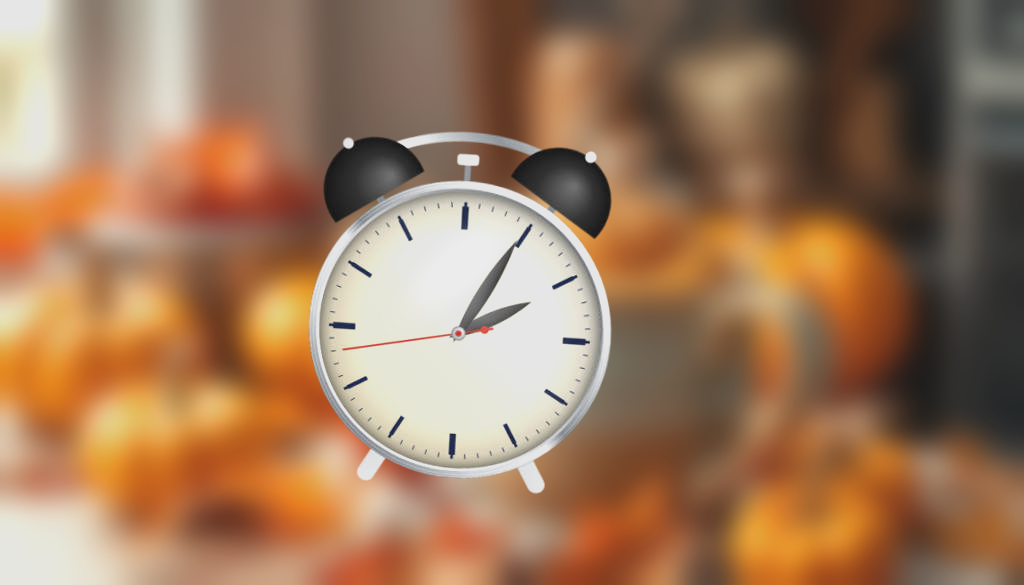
2:04:43
